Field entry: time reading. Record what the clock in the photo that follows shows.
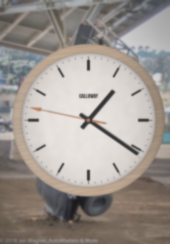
1:20:47
